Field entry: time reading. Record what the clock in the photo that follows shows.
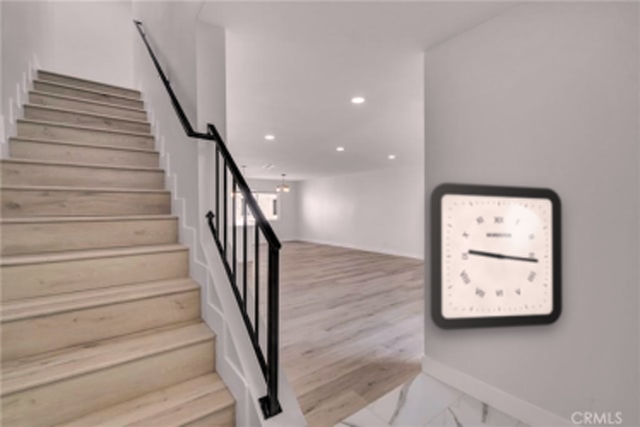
9:16
